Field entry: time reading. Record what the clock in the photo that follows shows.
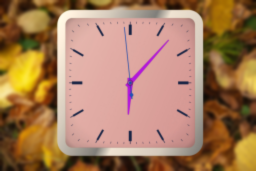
6:06:59
